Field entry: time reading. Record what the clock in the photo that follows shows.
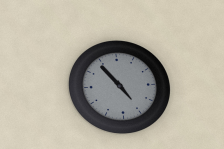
4:54
